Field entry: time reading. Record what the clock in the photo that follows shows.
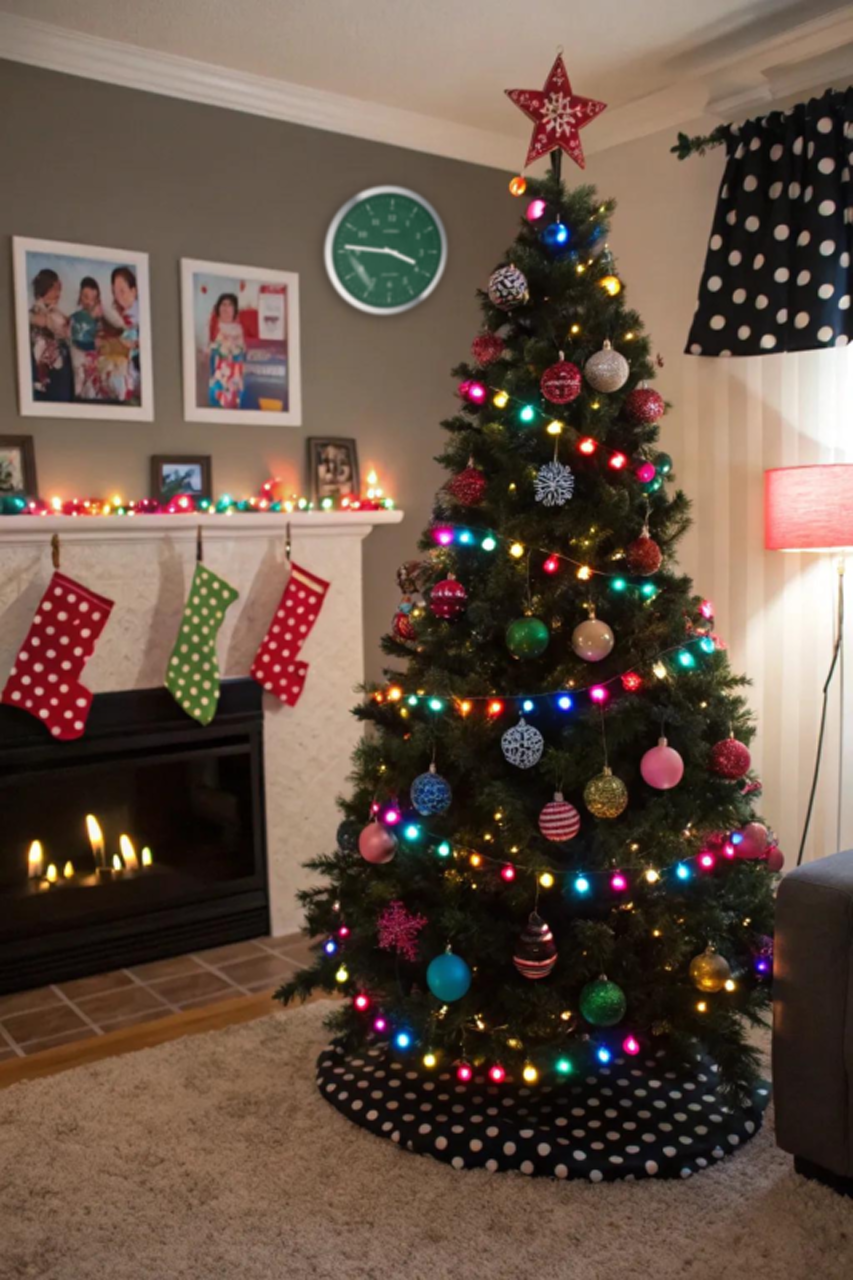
3:46
